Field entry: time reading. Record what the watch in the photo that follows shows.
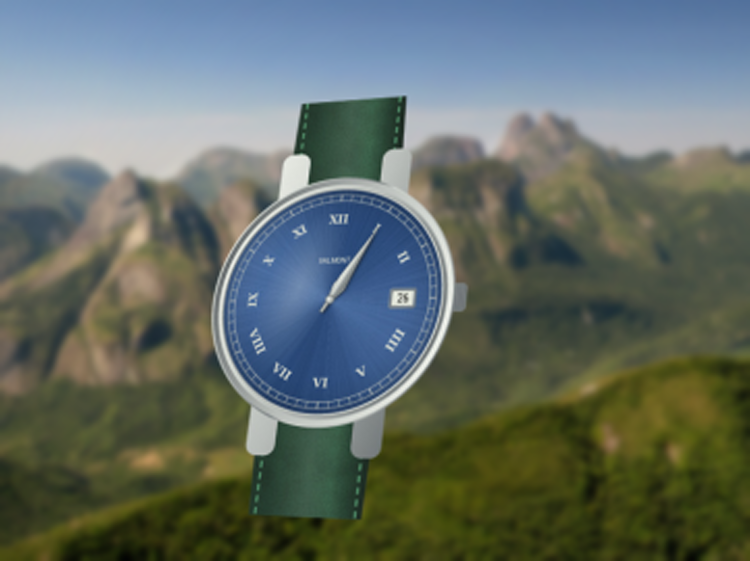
1:05
